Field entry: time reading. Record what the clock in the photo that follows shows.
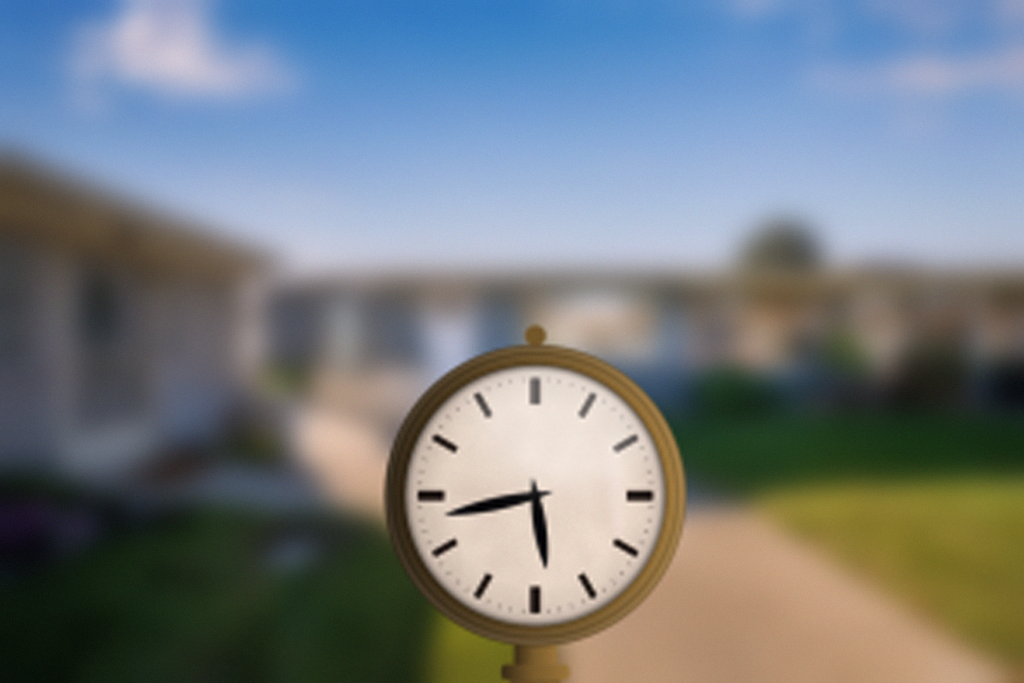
5:43
